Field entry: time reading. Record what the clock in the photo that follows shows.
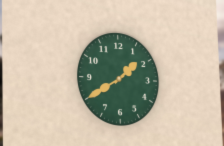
1:40
